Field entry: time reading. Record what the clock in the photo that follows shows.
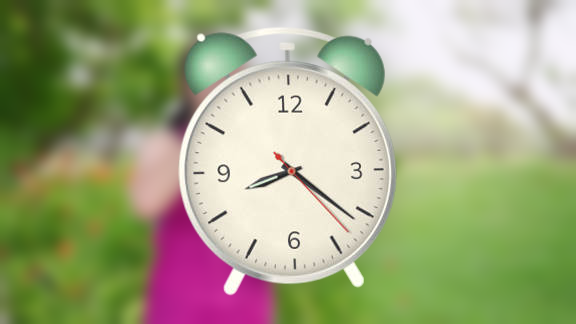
8:21:23
